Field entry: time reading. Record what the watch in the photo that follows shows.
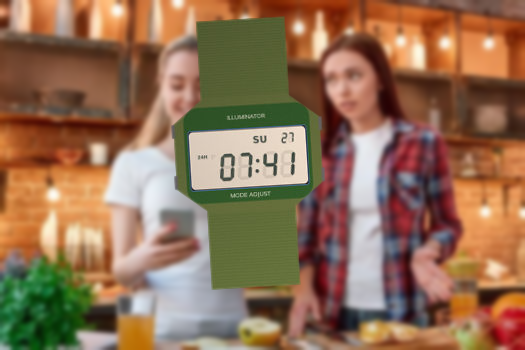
7:41
